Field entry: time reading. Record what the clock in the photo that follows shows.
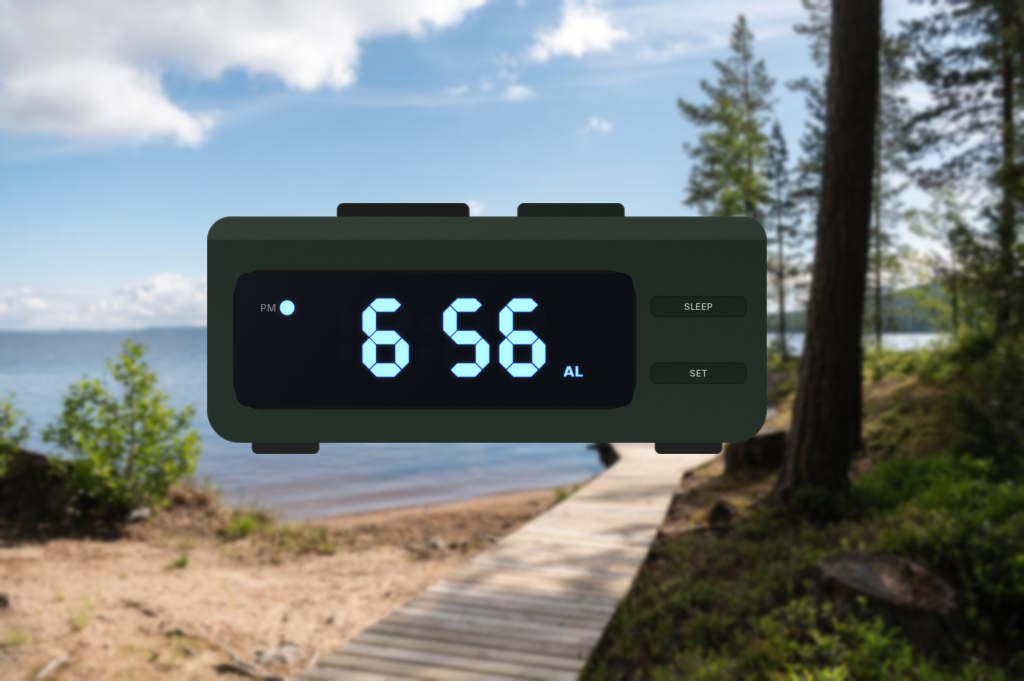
6:56
